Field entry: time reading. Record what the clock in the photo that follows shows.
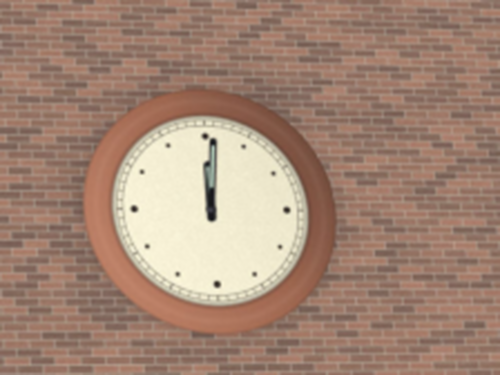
12:01
